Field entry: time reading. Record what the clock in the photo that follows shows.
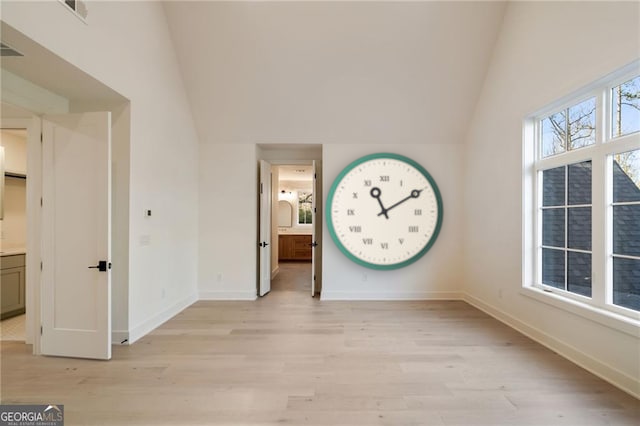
11:10
